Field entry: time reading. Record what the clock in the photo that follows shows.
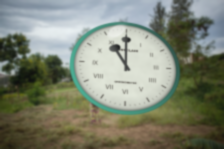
11:00
